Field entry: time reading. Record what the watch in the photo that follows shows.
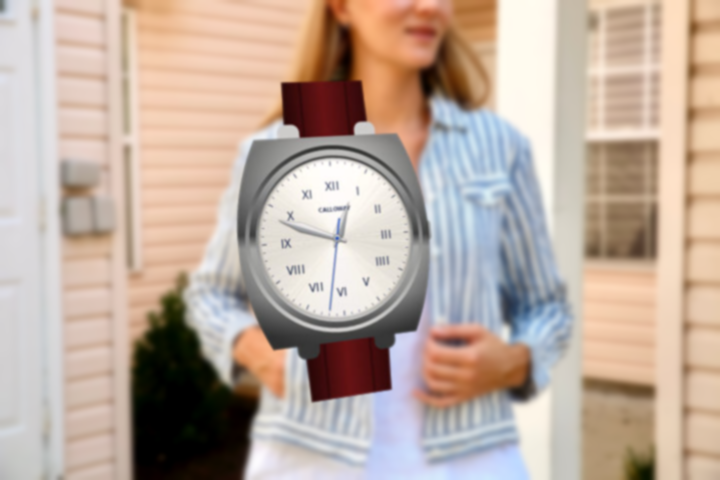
12:48:32
